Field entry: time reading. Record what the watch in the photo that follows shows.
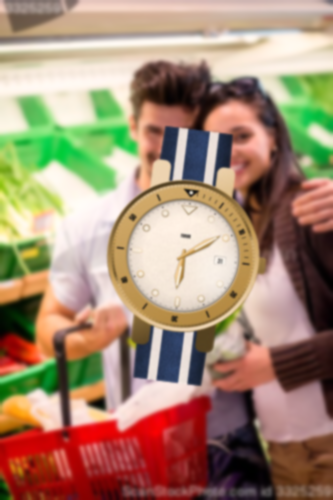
6:09
